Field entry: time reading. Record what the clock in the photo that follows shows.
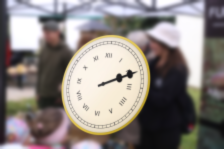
2:11
